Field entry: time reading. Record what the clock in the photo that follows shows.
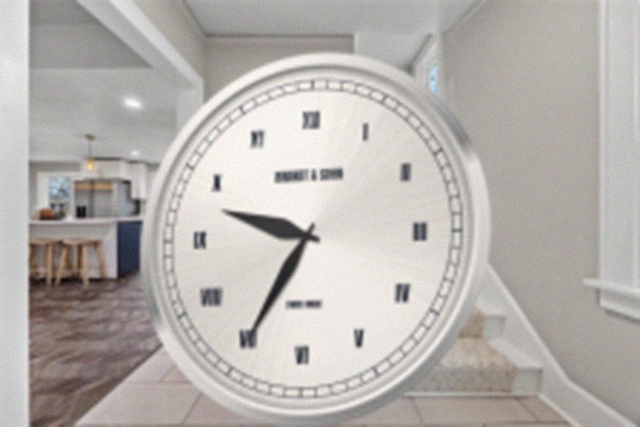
9:35
